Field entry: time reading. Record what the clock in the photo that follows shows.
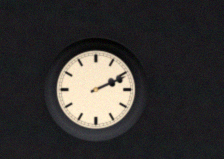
2:11
